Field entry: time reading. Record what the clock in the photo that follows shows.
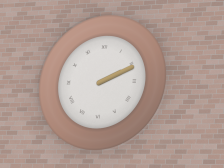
2:11
